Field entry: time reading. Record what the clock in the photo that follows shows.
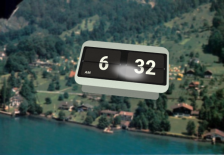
6:32
